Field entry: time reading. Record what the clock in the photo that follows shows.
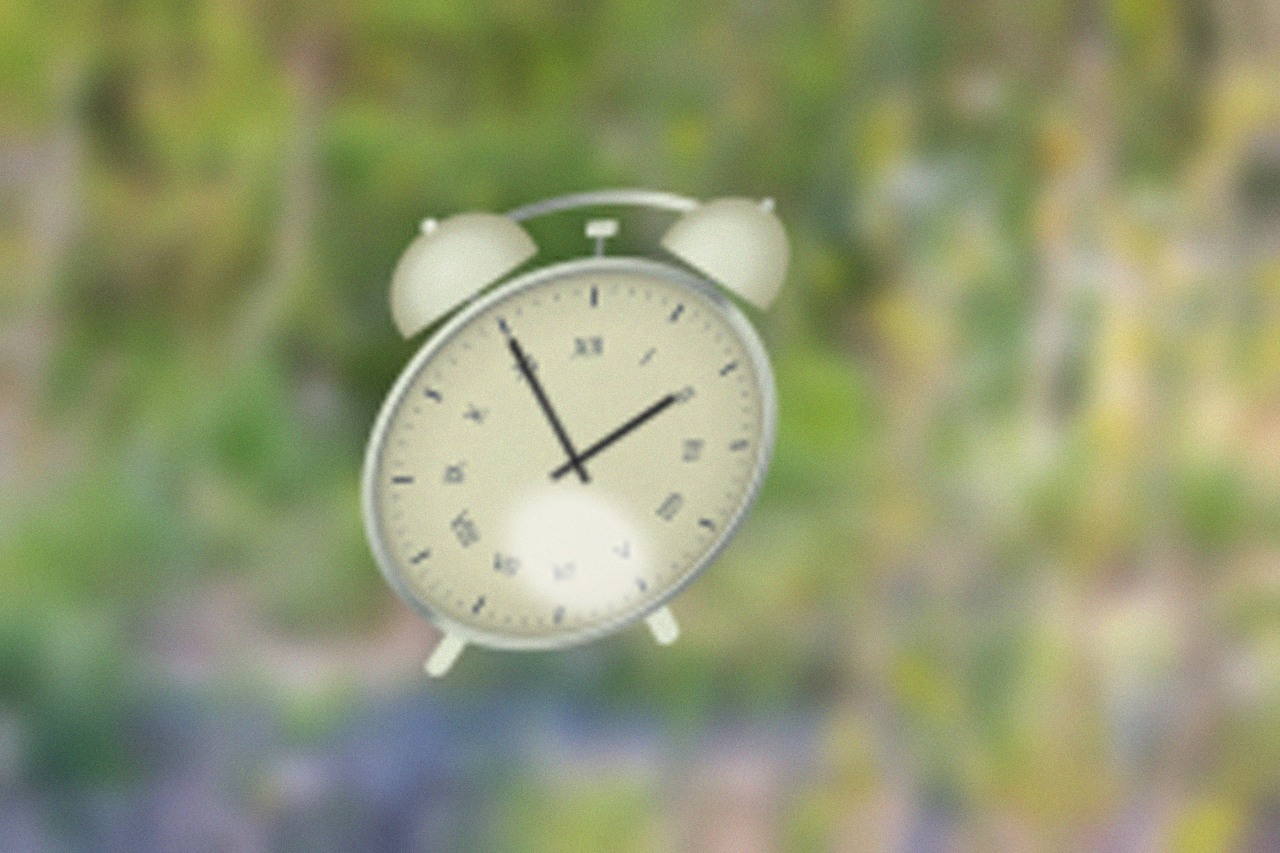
1:55
